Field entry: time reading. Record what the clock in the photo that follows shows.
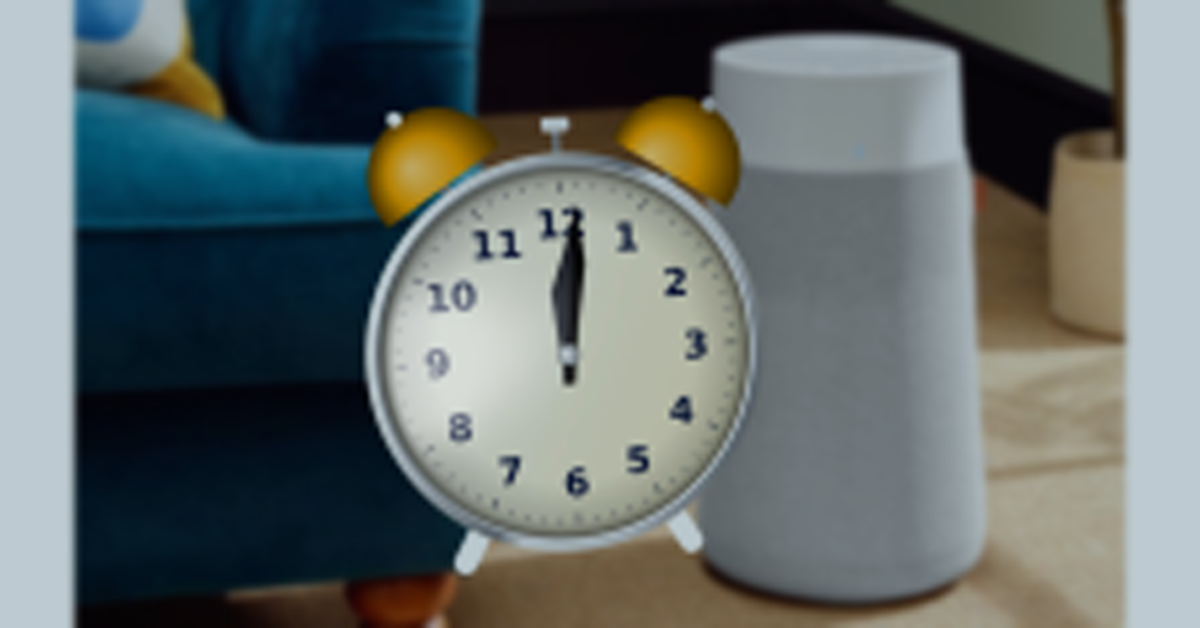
12:01
